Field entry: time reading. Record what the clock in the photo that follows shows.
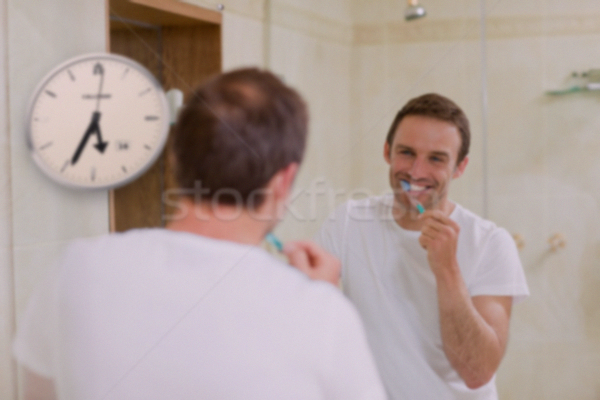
5:34:01
